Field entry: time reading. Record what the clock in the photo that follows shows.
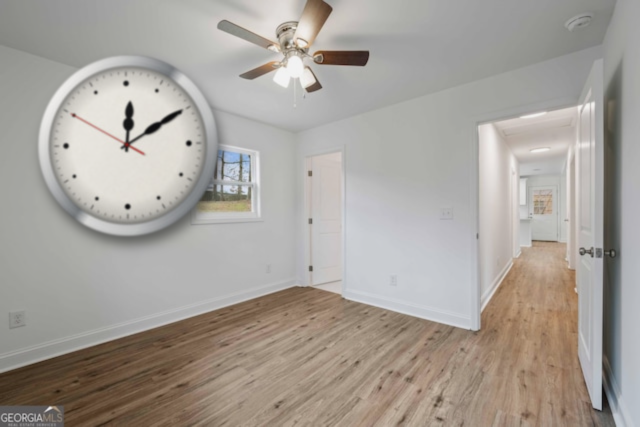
12:09:50
